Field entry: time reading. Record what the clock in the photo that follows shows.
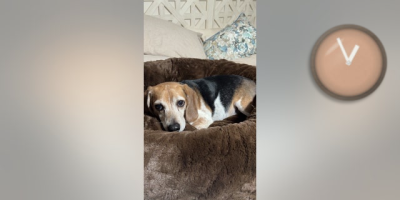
12:56
